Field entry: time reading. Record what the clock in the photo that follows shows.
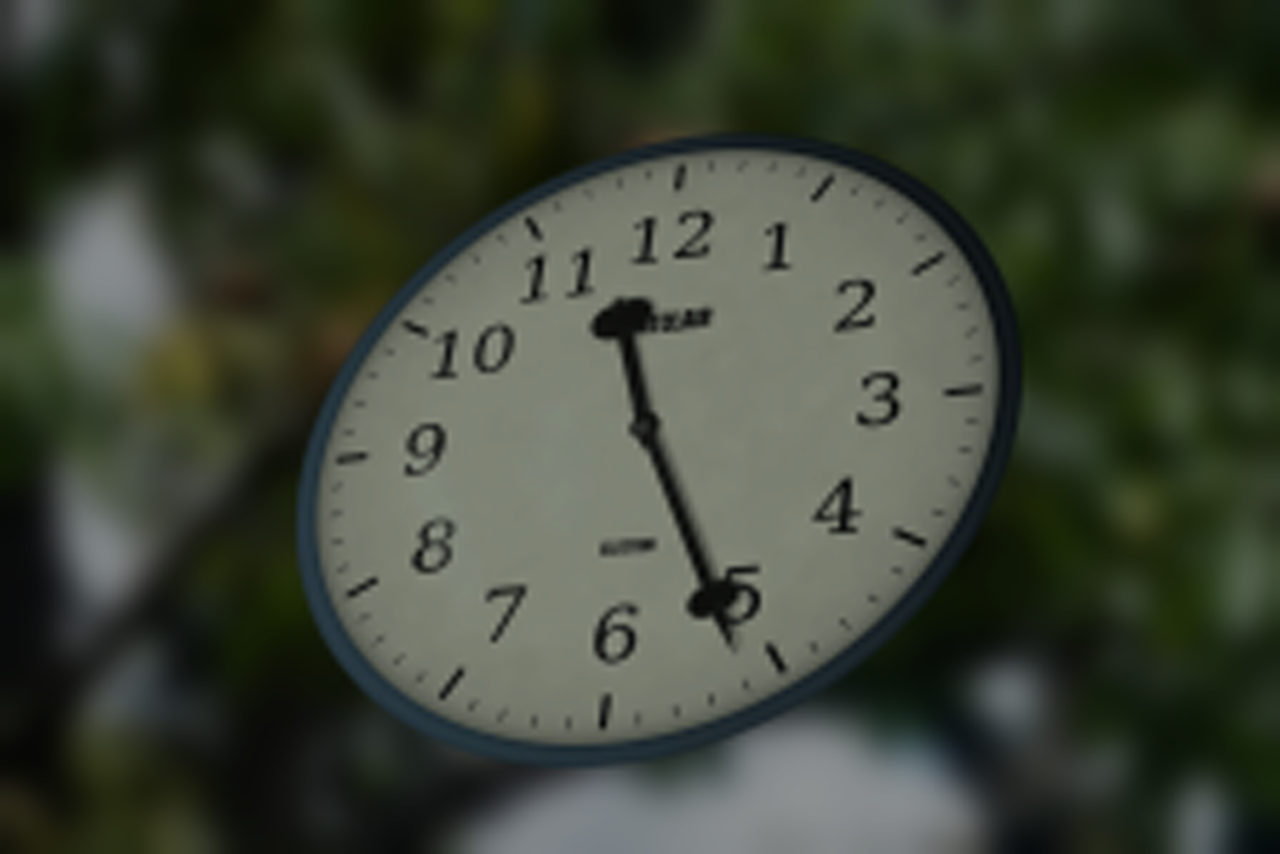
11:26
